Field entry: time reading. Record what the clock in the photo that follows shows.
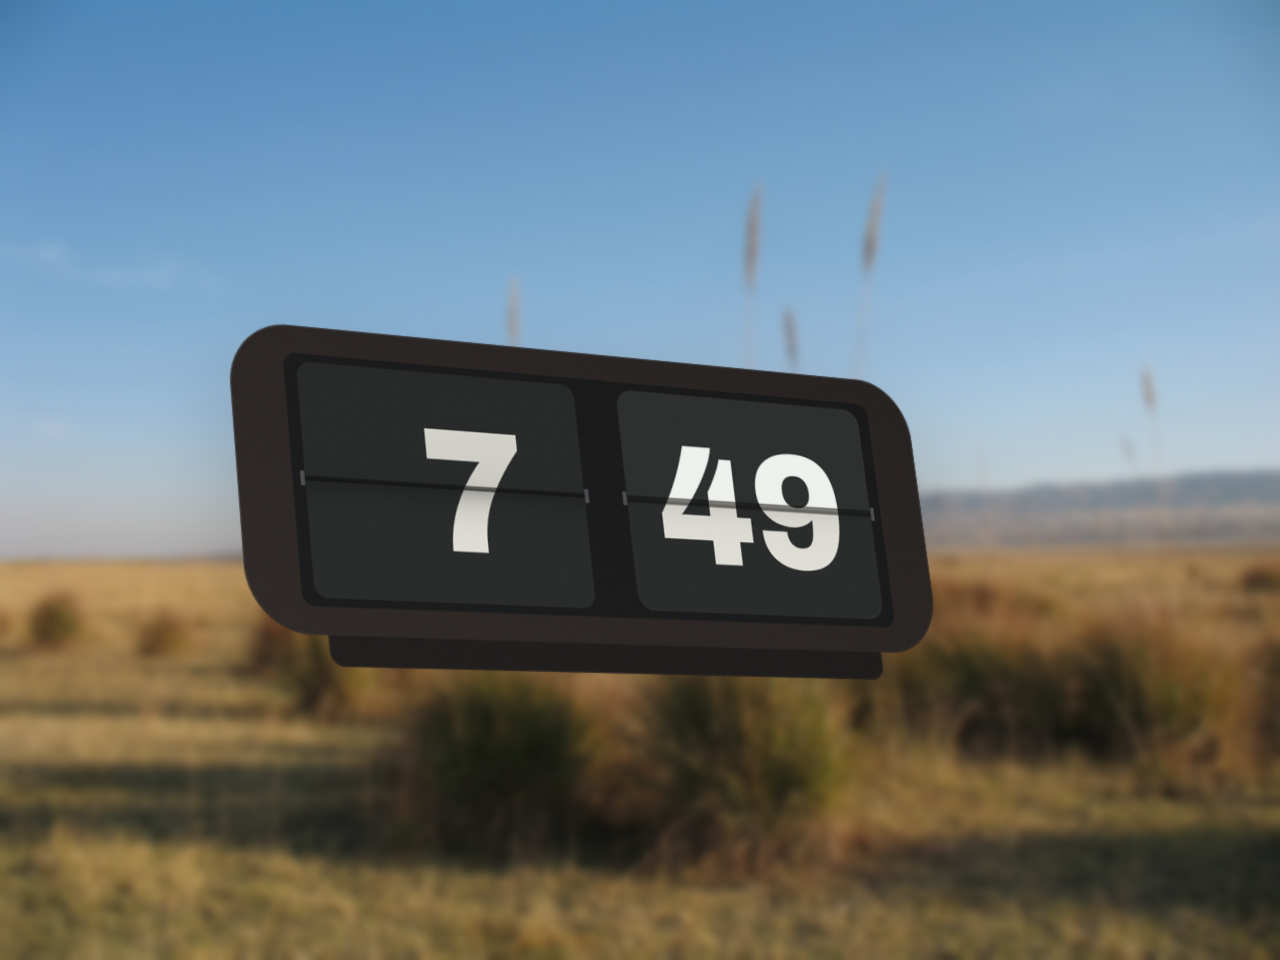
7:49
